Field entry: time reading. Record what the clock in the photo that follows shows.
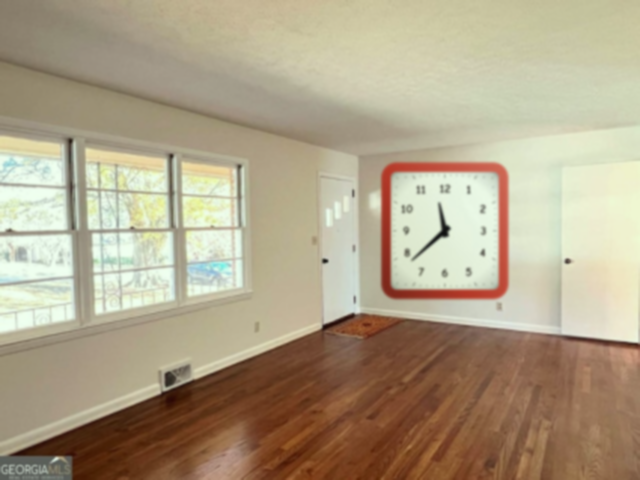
11:38
